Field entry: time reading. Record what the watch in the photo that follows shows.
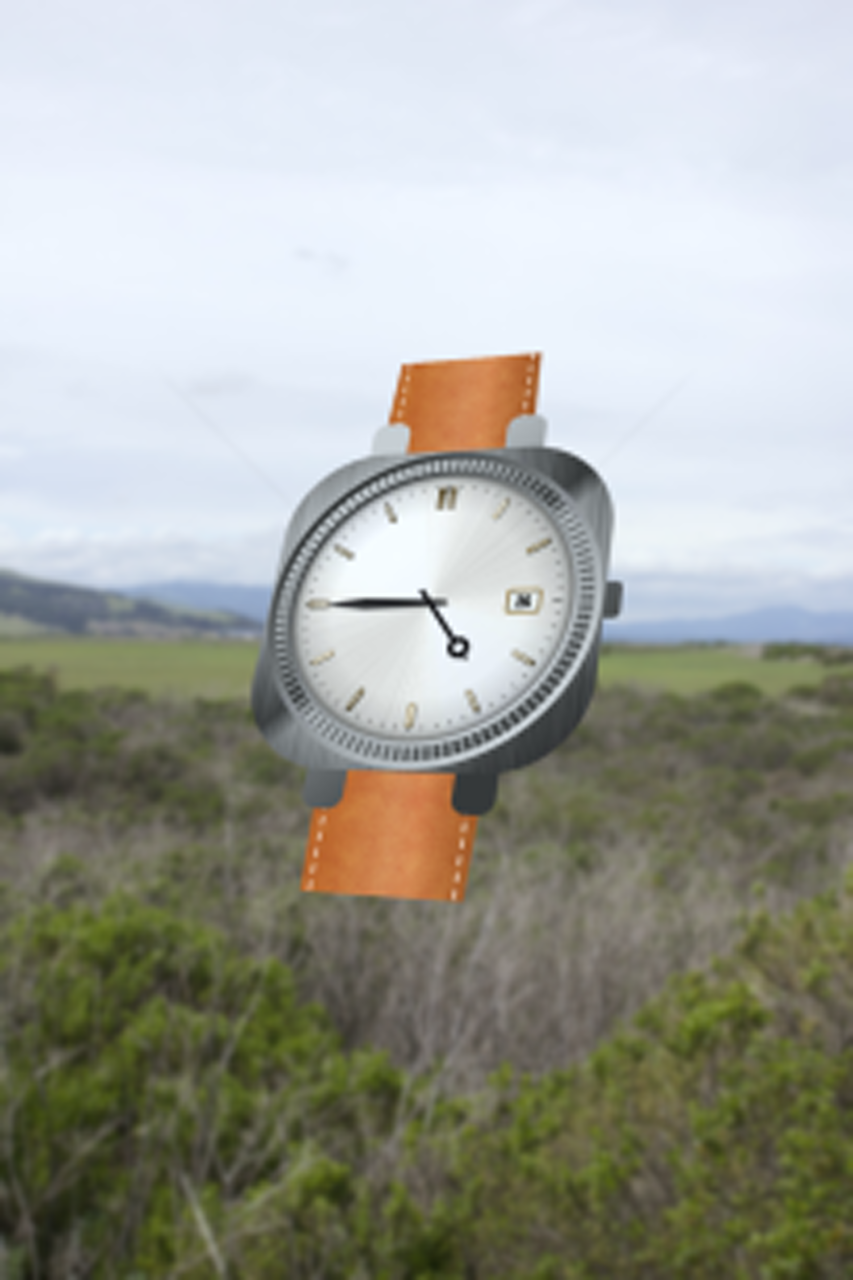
4:45
